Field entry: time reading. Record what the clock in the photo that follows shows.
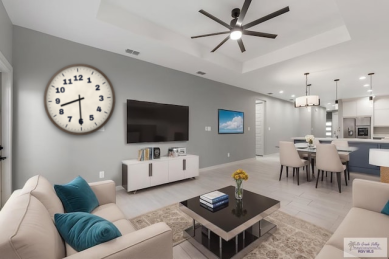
8:30
